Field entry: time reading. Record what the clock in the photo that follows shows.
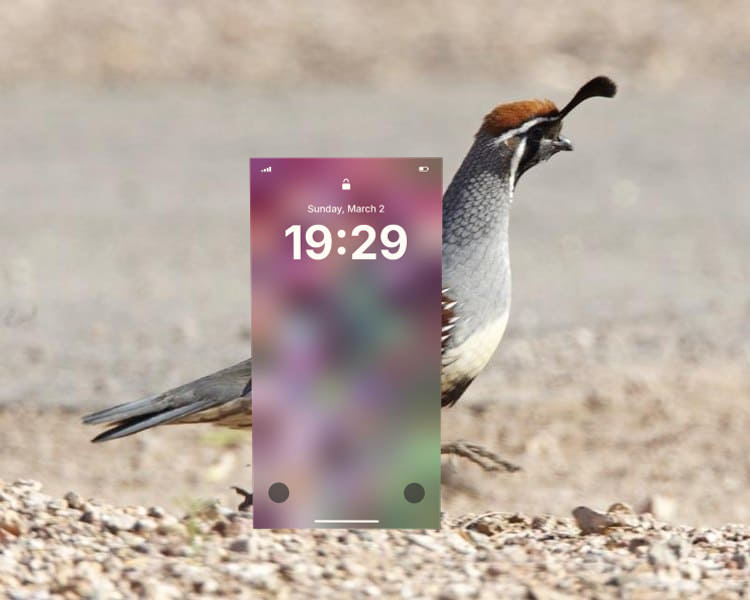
19:29
